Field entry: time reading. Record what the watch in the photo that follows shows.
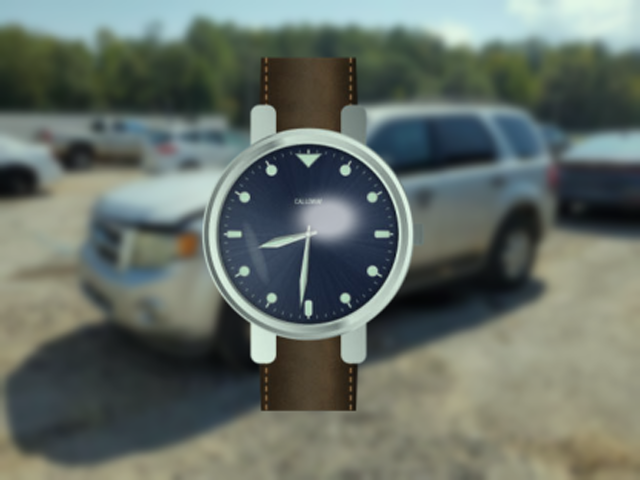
8:31
